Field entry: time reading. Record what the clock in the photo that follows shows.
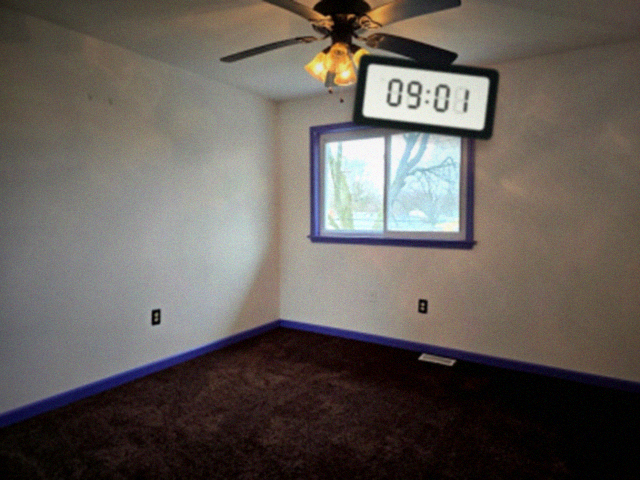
9:01
